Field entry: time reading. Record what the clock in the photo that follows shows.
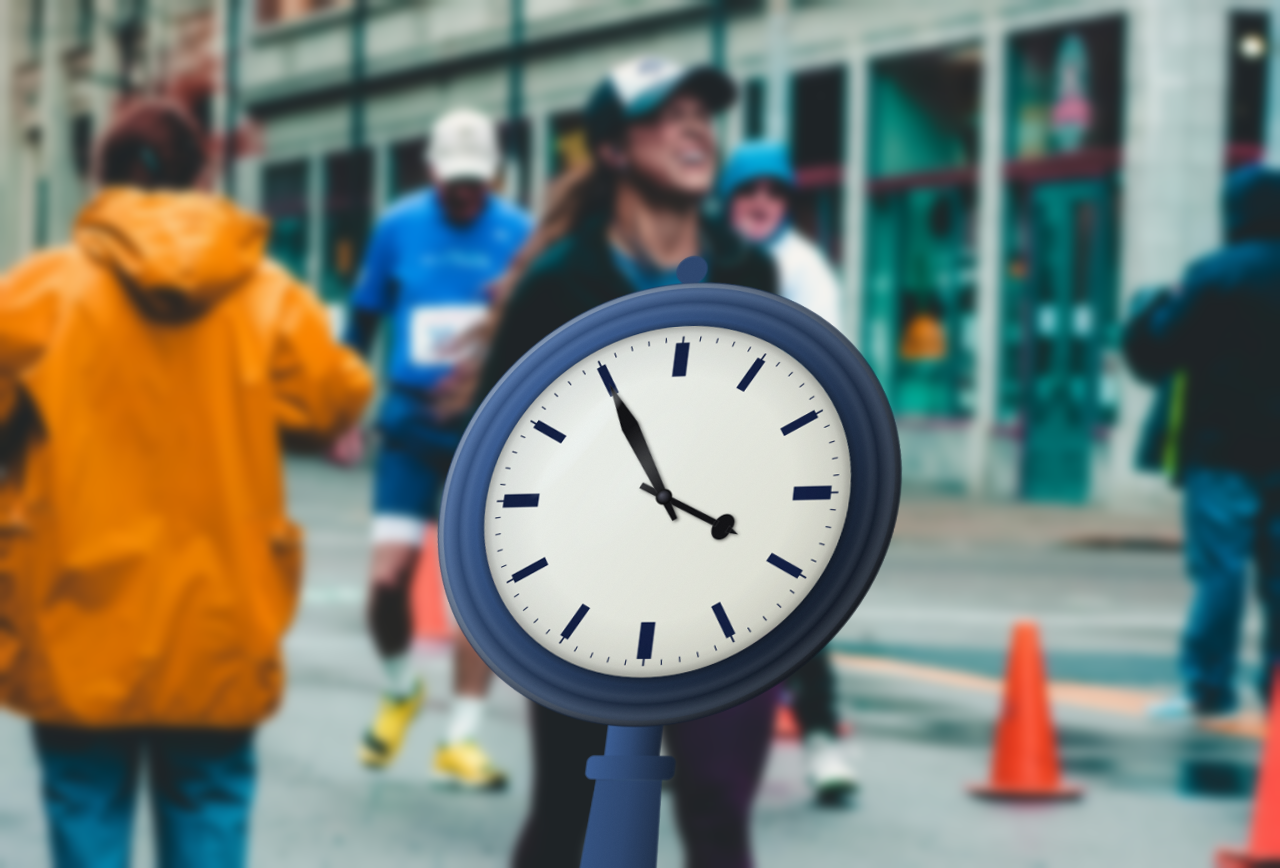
3:55
